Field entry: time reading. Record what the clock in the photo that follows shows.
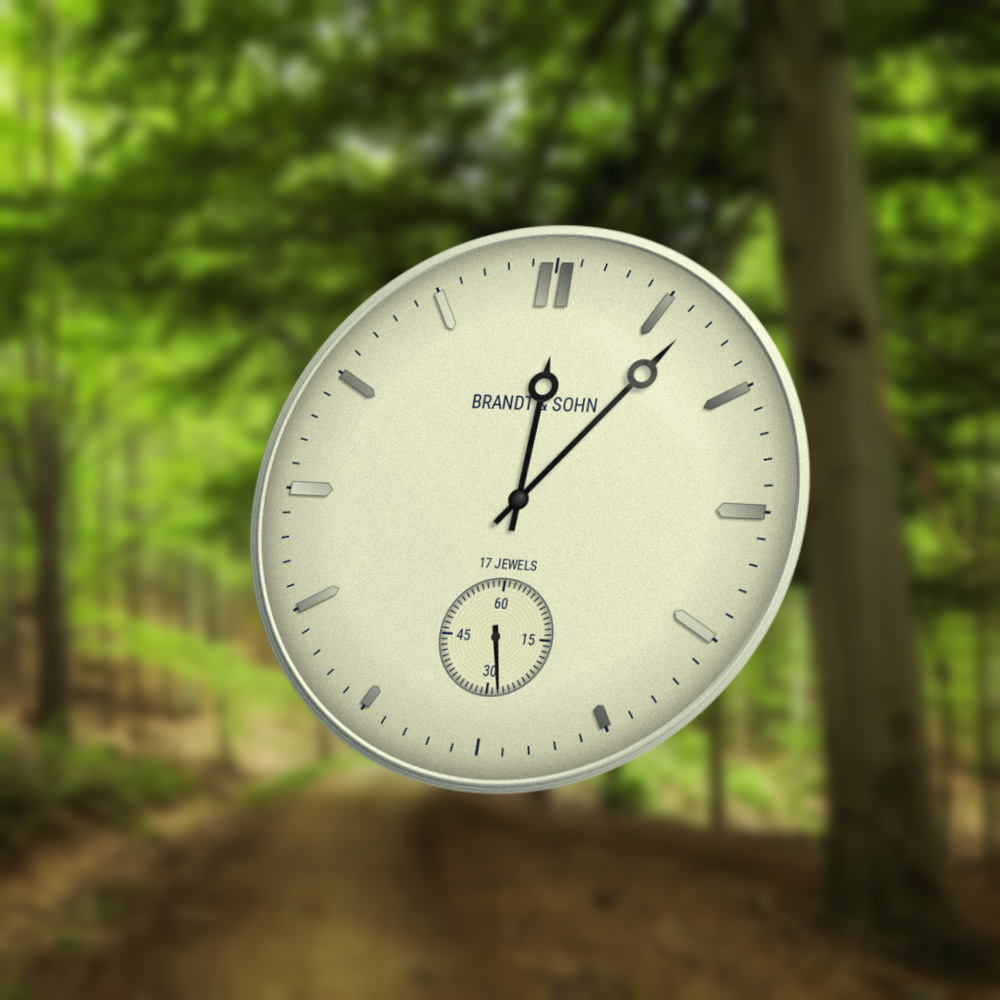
12:06:28
